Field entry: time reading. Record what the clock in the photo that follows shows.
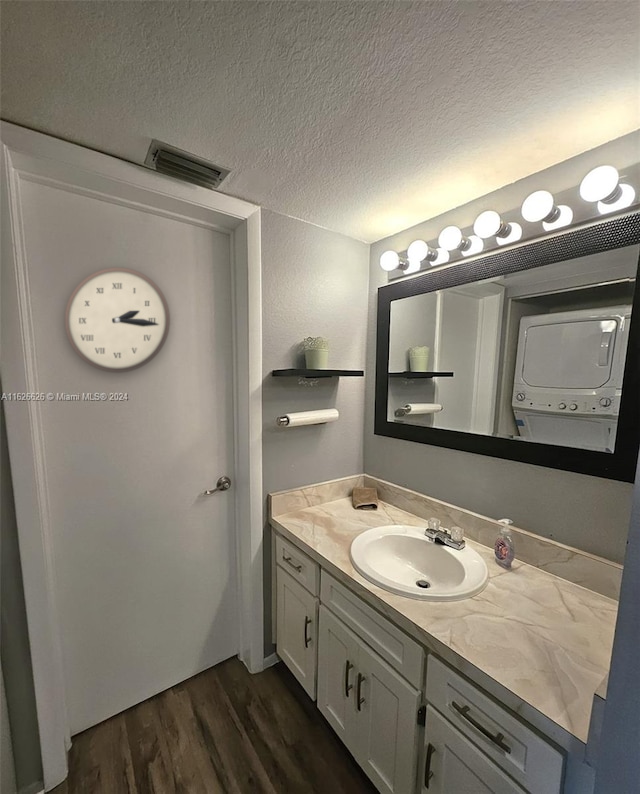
2:16
